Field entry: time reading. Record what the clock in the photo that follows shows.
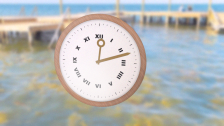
12:12
